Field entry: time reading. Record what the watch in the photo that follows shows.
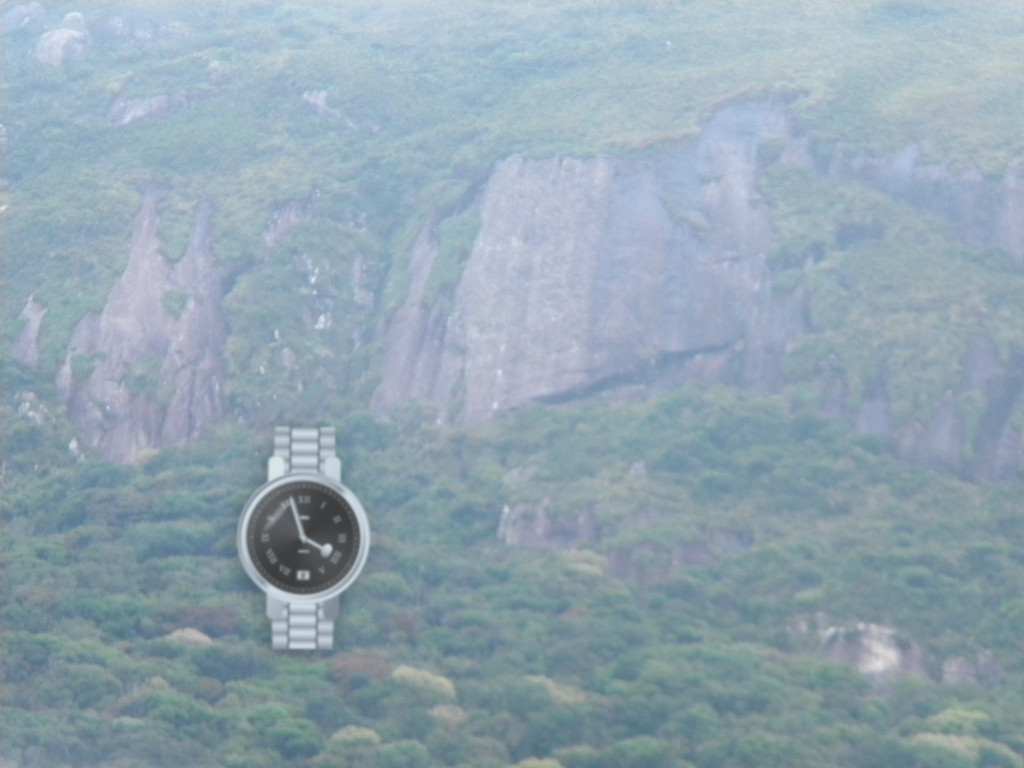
3:57
